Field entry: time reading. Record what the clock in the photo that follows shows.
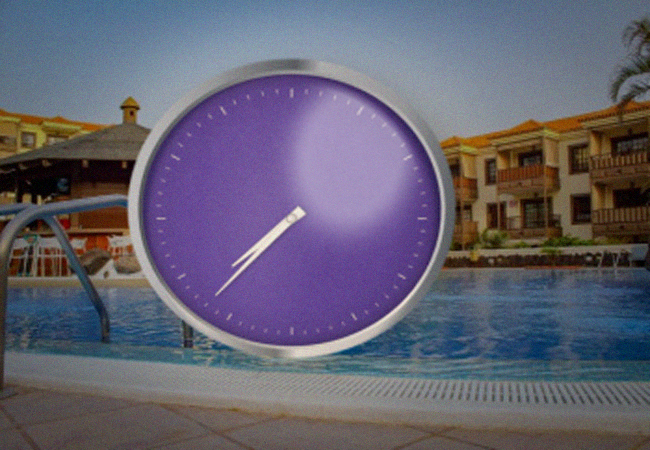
7:37
